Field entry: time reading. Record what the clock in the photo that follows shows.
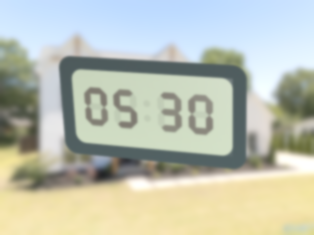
5:30
